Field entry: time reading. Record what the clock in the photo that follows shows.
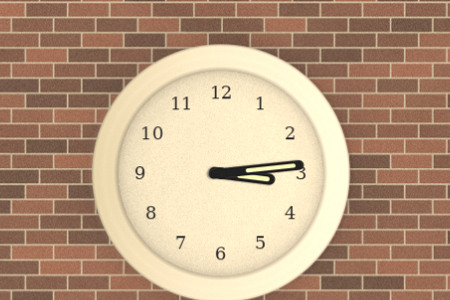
3:14
